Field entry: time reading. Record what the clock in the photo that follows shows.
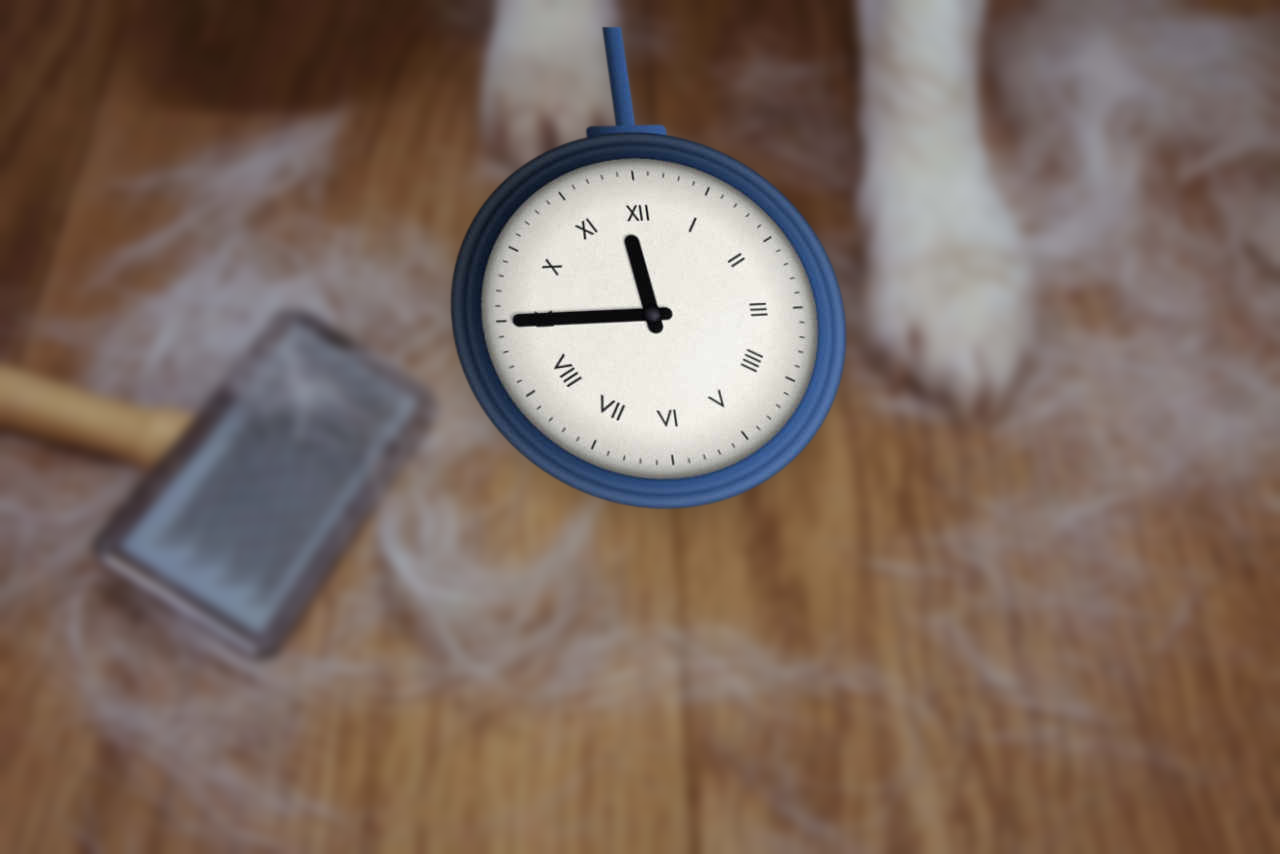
11:45
